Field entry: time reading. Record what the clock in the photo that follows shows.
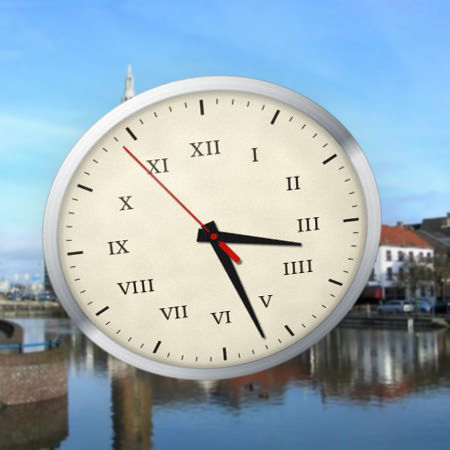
3:26:54
